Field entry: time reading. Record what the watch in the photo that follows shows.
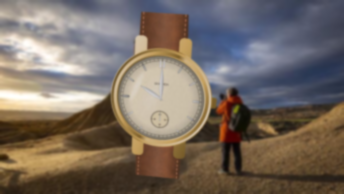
10:00
